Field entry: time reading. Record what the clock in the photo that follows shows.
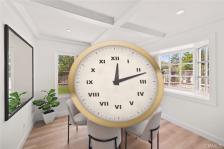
12:12
